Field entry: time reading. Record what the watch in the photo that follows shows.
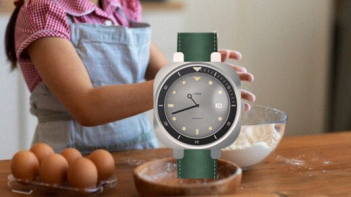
10:42
